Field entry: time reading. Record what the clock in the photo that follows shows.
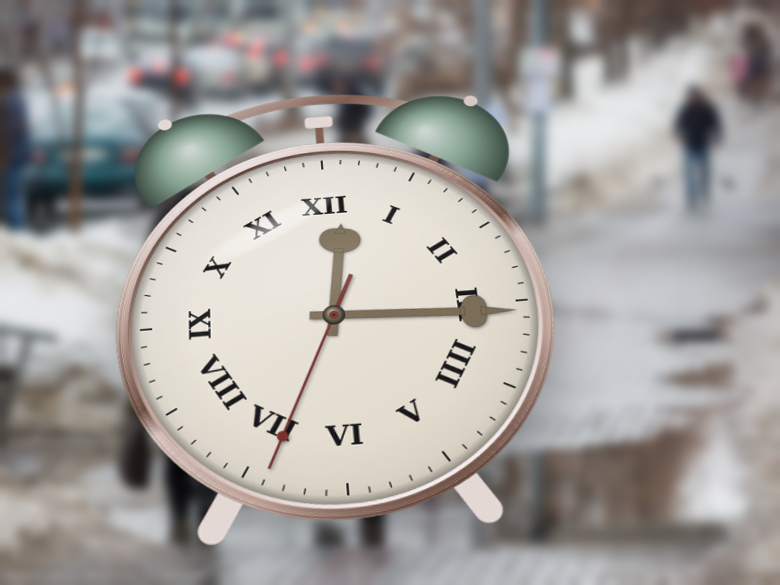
12:15:34
